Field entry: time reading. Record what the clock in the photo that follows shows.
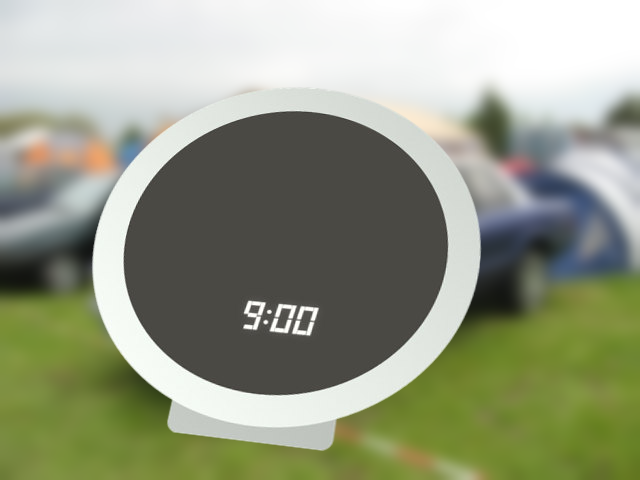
9:00
